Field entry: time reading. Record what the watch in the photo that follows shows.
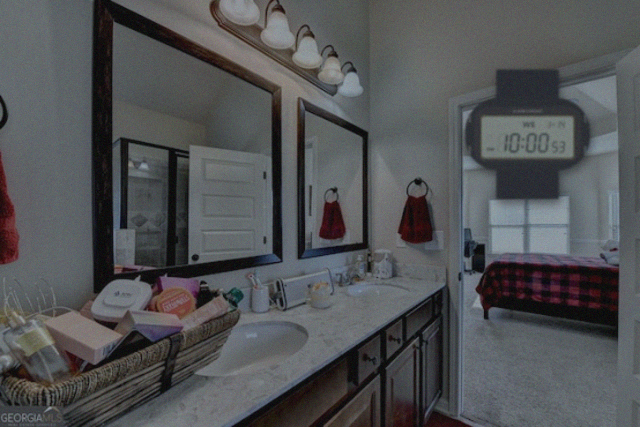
10:00:53
